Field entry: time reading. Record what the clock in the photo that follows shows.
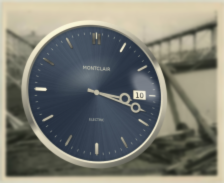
3:18
